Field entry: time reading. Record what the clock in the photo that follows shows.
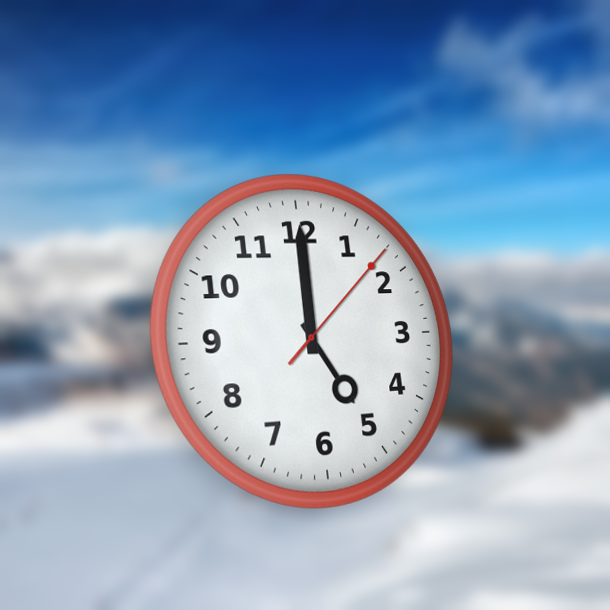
5:00:08
